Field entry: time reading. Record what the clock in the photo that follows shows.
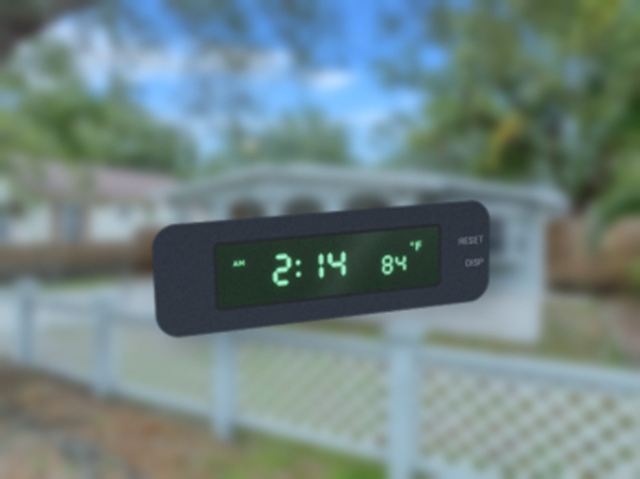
2:14
